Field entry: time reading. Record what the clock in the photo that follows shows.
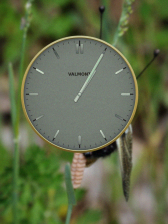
1:05
